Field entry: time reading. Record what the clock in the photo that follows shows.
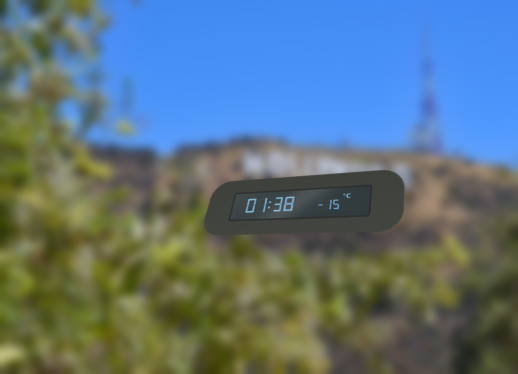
1:38
